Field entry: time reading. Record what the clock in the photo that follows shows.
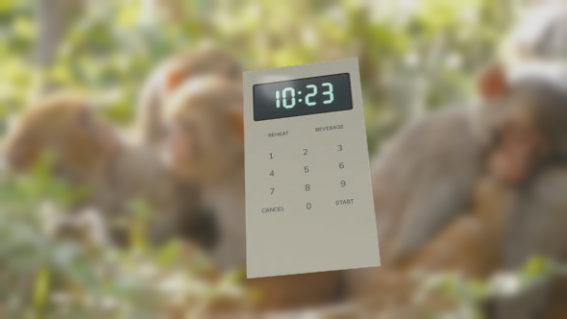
10:23
